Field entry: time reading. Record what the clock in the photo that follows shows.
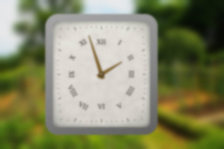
1:57
